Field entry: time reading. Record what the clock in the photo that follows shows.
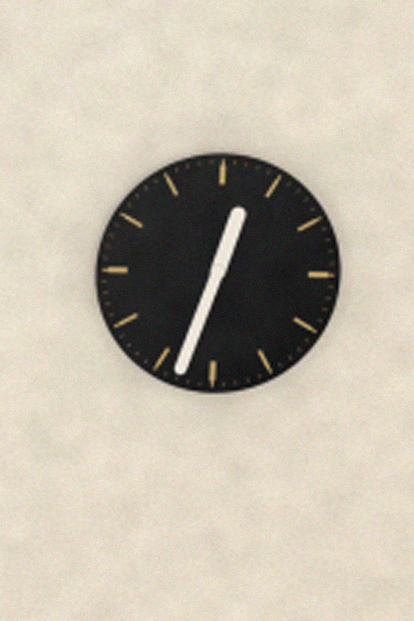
12:33
